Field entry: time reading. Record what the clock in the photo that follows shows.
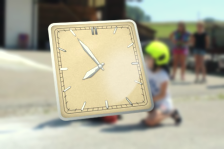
7:55
